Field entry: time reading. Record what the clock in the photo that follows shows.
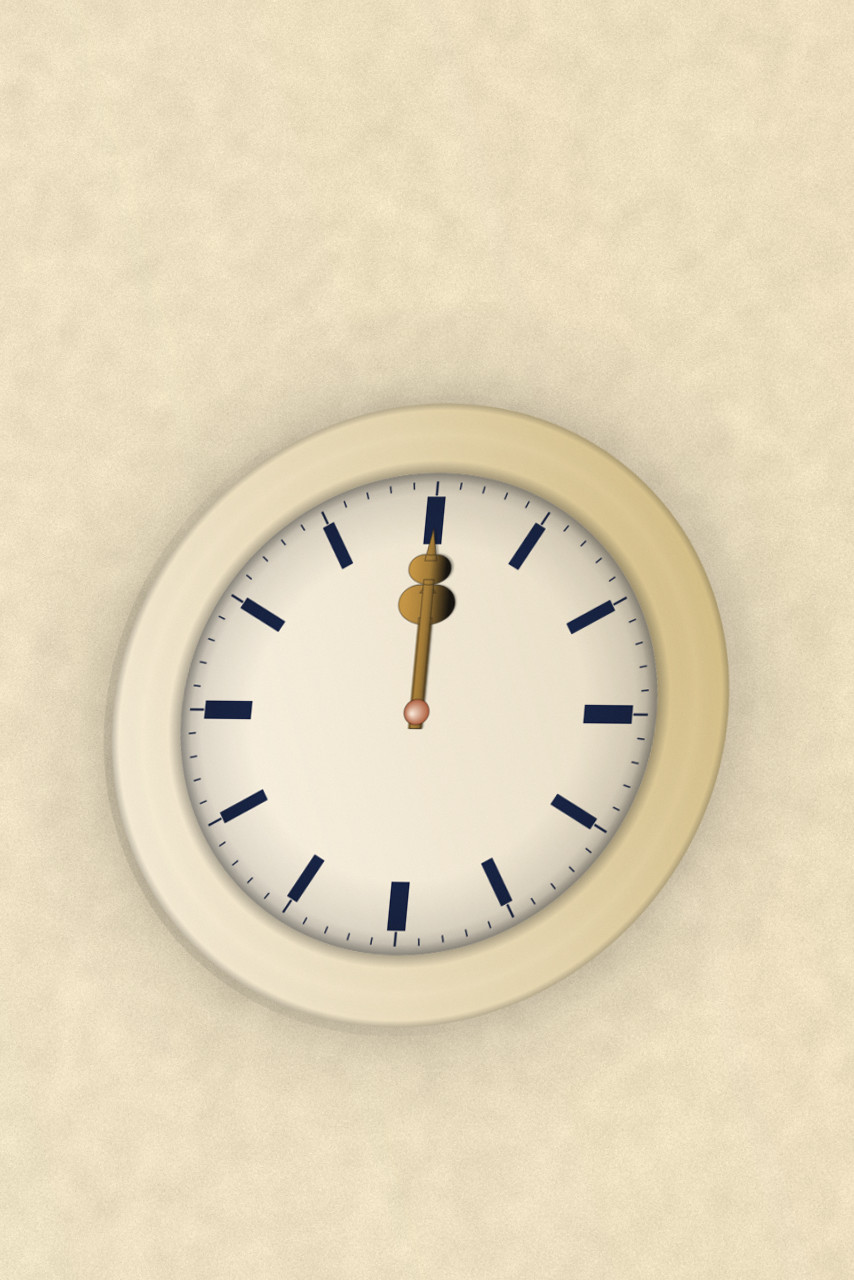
12:00
